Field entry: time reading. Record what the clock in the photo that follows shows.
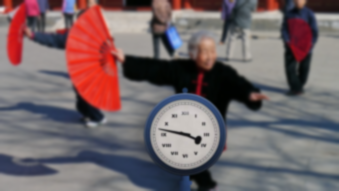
3:47
